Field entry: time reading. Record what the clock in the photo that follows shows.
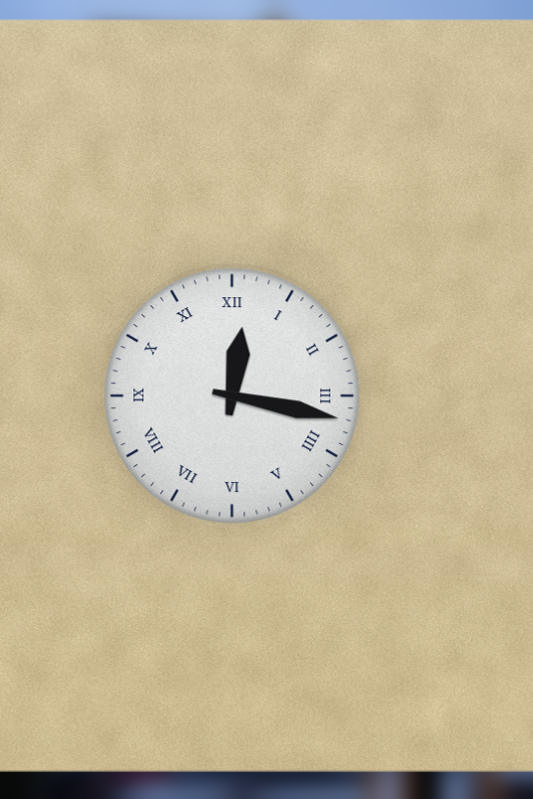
12:17
